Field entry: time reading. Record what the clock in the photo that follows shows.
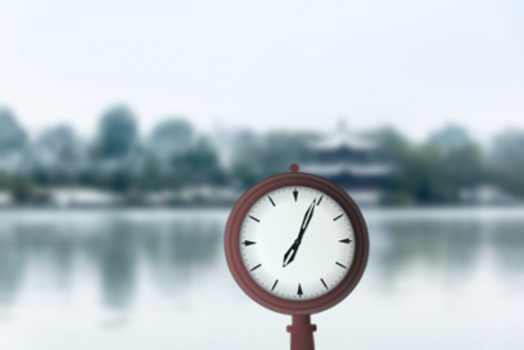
7:04
